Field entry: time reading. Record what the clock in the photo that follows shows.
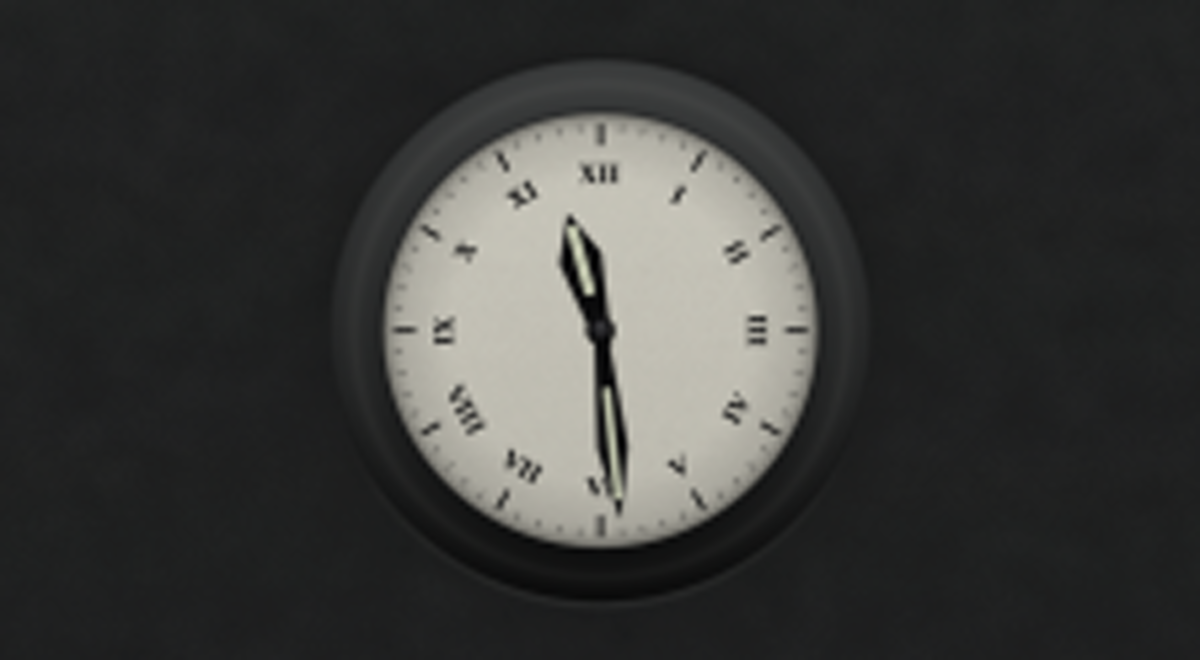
11:29
